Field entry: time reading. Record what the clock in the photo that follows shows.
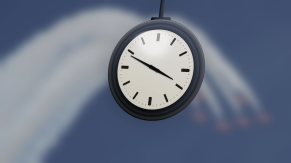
3:49
